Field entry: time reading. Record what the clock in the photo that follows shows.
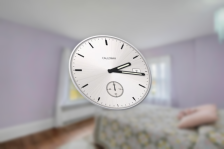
2:16
